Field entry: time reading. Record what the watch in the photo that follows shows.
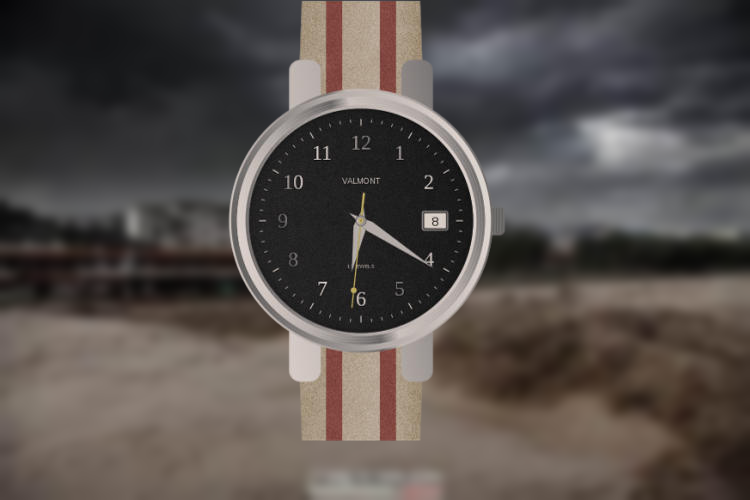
6:20:31
